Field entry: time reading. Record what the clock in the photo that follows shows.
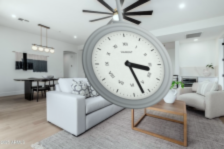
3:27
